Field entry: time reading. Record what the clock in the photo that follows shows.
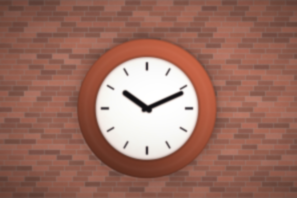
10:11
